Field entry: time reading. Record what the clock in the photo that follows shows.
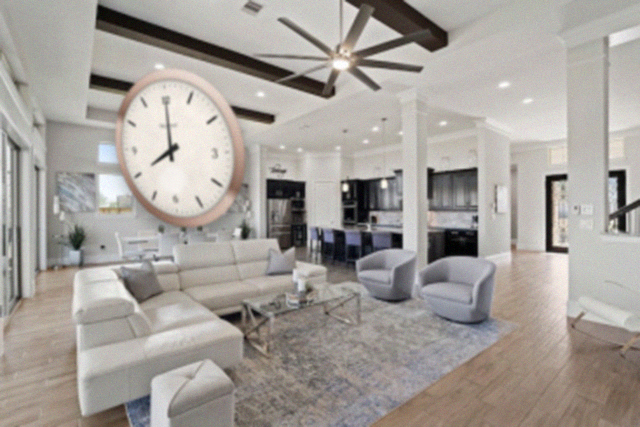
8:00
